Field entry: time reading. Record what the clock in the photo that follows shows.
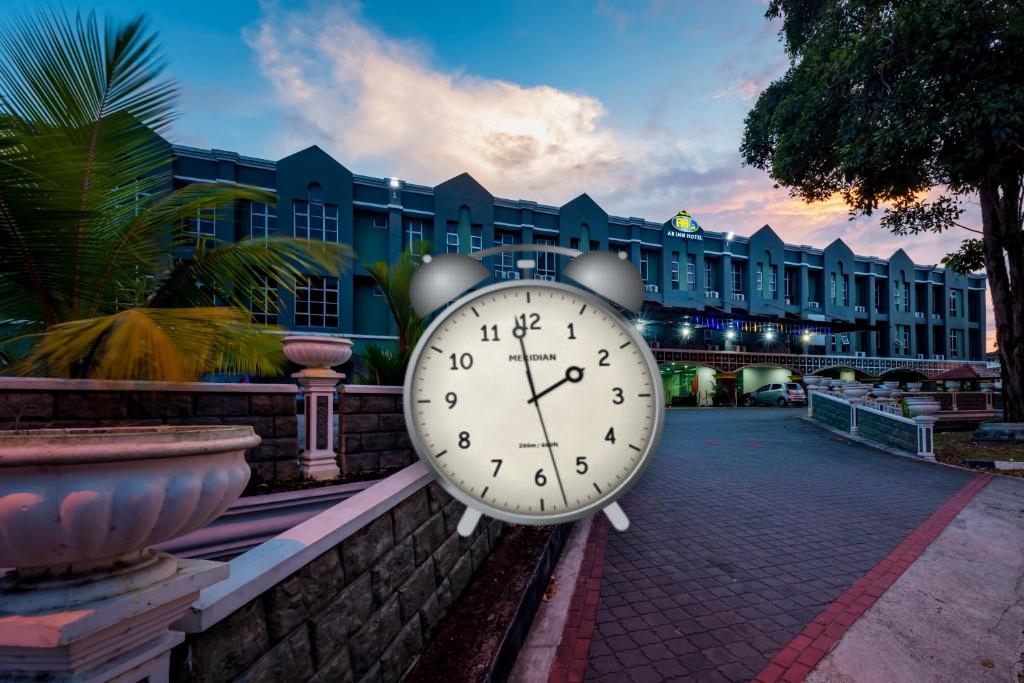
1:58:28
